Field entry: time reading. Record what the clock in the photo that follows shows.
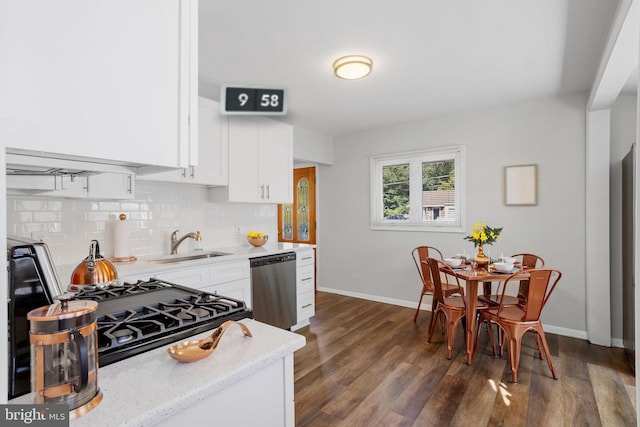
9:58
